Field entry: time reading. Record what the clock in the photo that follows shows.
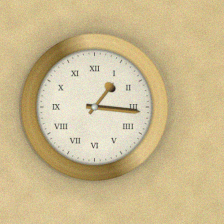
1:16
